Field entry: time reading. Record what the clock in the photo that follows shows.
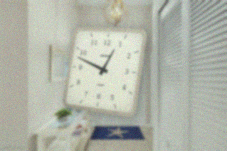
12:48
